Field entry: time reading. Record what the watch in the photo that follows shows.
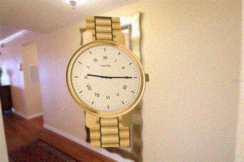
9:15
